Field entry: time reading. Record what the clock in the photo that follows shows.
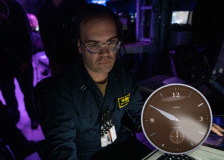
9:50
